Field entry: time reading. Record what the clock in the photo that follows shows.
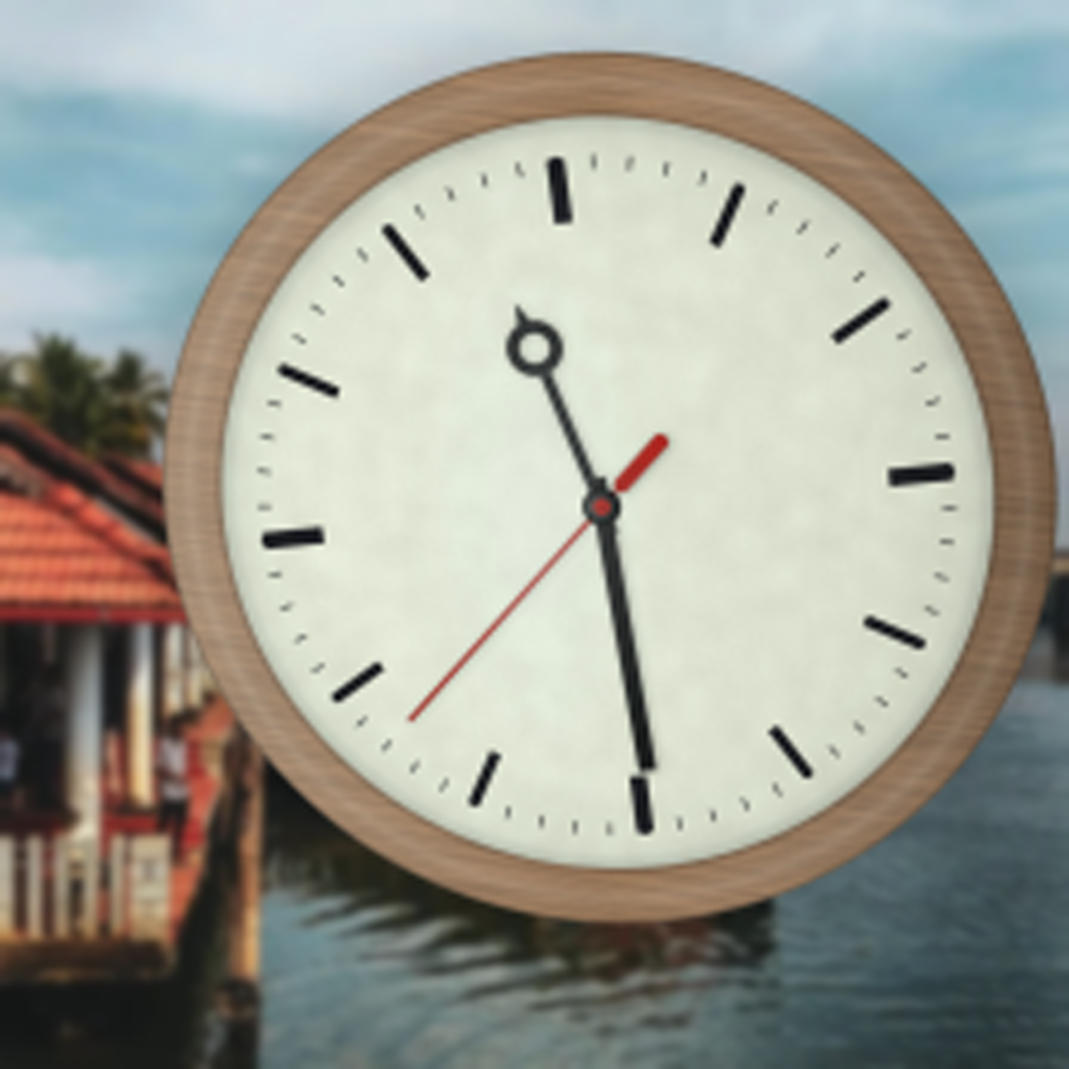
11:29:38
